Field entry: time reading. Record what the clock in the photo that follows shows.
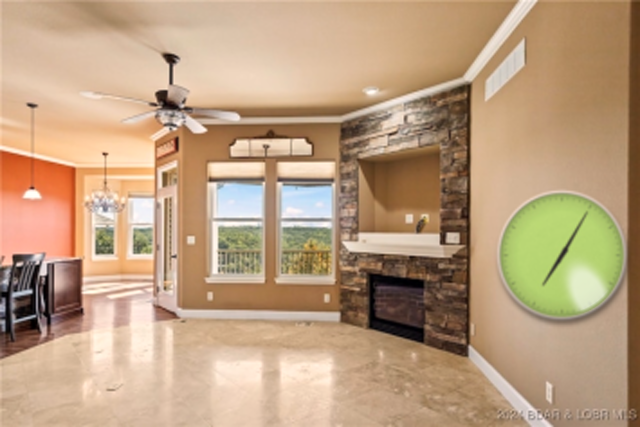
7:05
